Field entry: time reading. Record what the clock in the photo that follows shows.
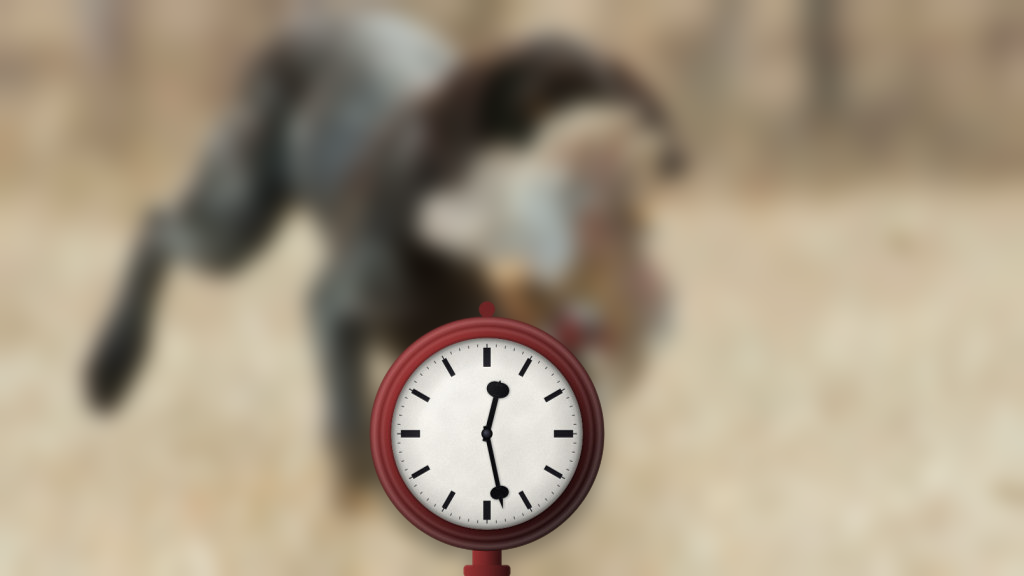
12:28
